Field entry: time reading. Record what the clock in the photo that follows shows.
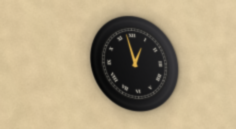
12:58
